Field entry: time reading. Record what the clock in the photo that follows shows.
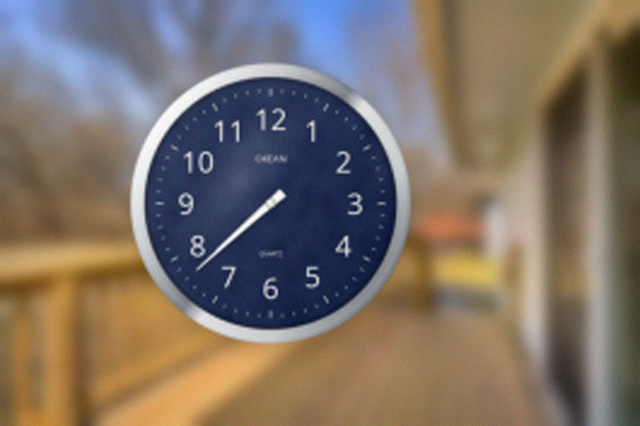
7:38
